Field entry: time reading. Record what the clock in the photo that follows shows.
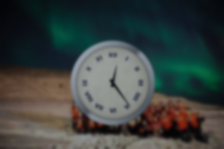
12:24
